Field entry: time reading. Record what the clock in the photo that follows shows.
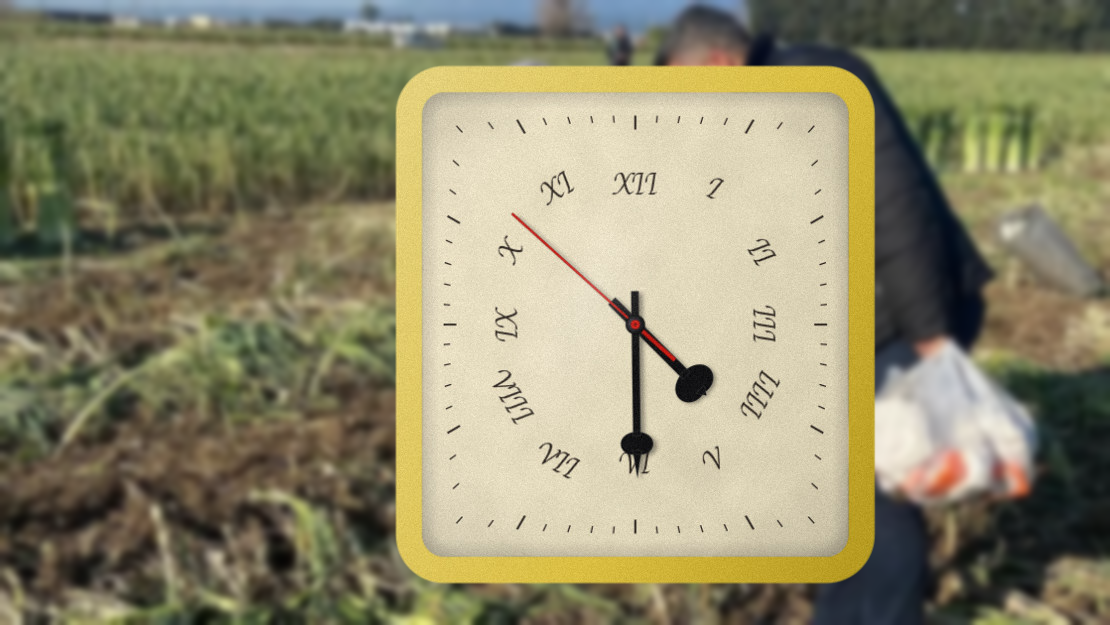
4:29:52
